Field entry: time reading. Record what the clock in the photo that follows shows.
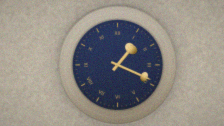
1:19
